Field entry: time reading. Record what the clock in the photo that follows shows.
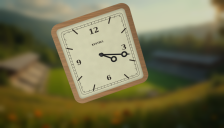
4:18
